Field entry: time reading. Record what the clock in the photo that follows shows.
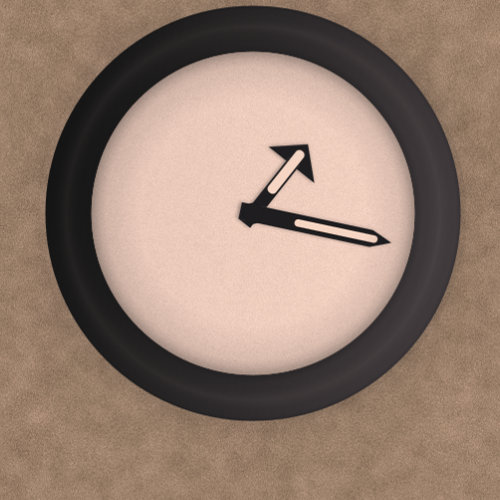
1:17
